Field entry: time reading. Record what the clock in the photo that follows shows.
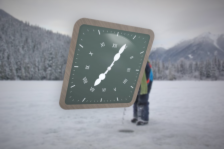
7:04
